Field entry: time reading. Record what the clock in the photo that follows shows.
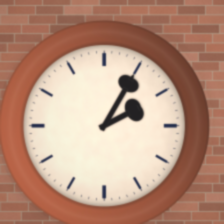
2:05
